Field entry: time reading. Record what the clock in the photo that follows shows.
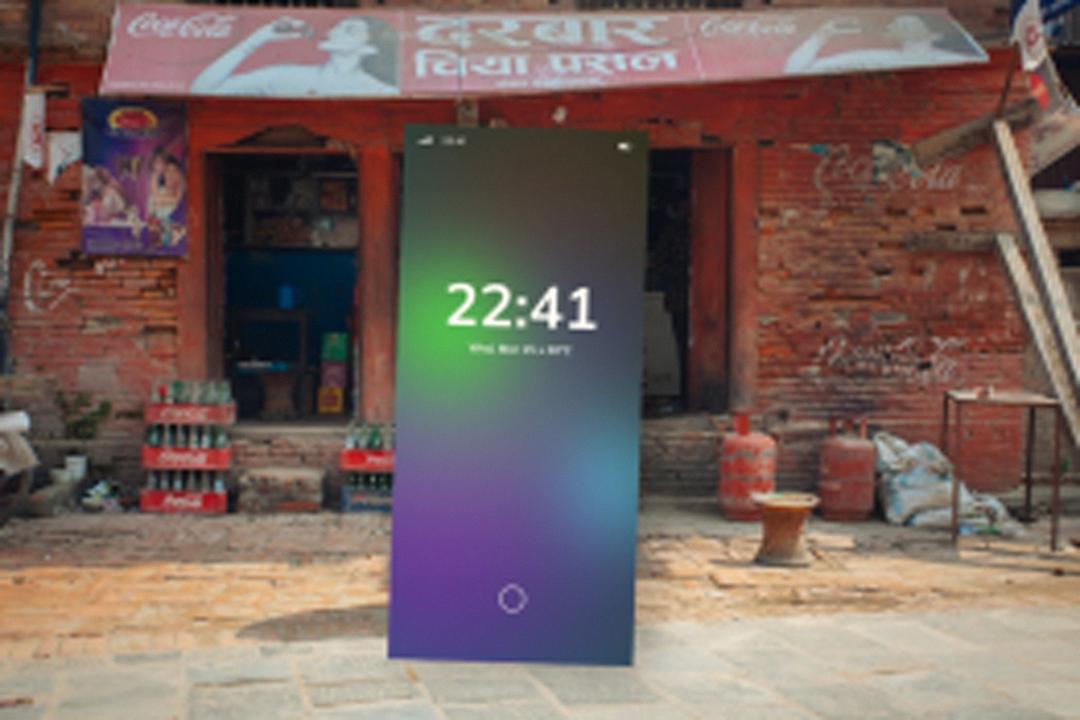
22:41
